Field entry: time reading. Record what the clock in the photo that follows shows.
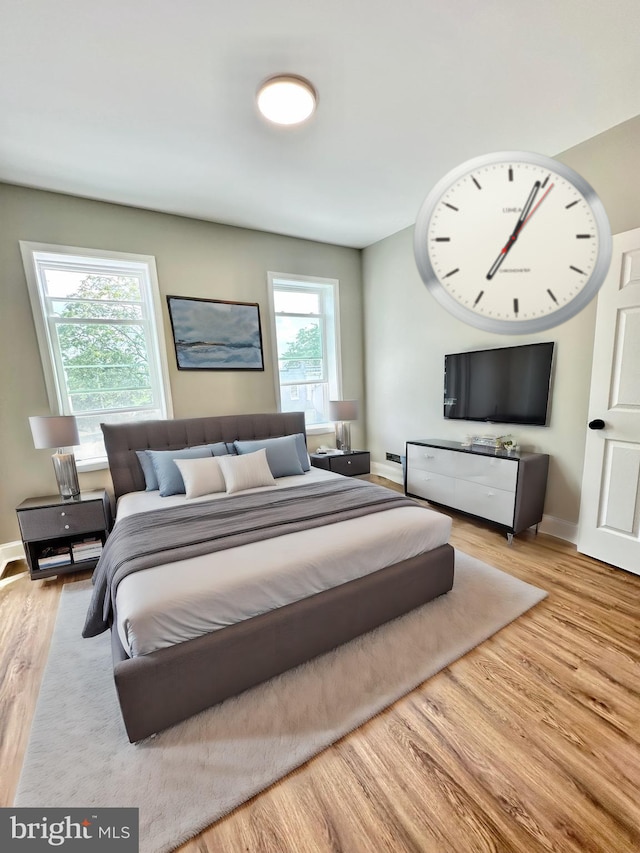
7:04:06
